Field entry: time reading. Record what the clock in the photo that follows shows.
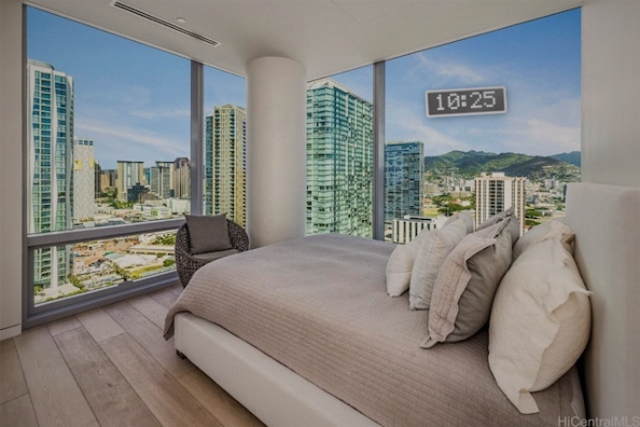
10:25
